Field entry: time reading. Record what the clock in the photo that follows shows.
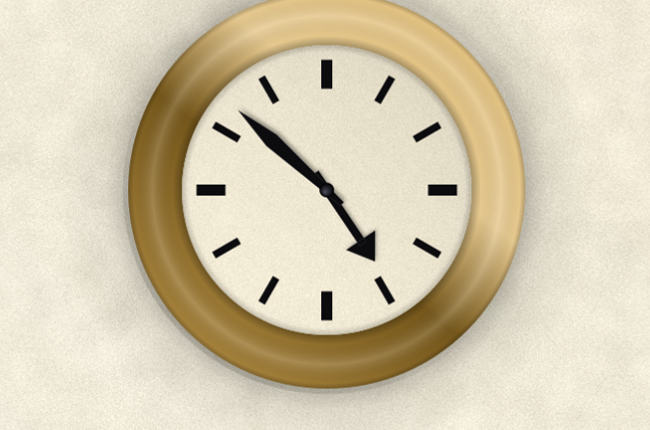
4:52
